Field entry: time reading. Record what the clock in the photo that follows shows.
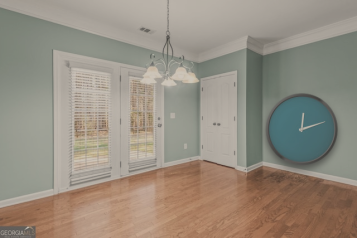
12:12
